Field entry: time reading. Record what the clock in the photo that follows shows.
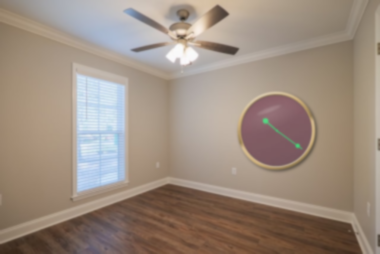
10:21
